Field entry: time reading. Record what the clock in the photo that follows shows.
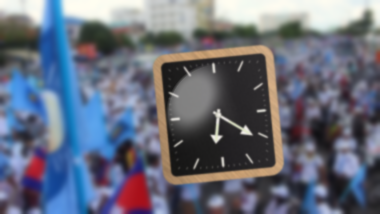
6:21
